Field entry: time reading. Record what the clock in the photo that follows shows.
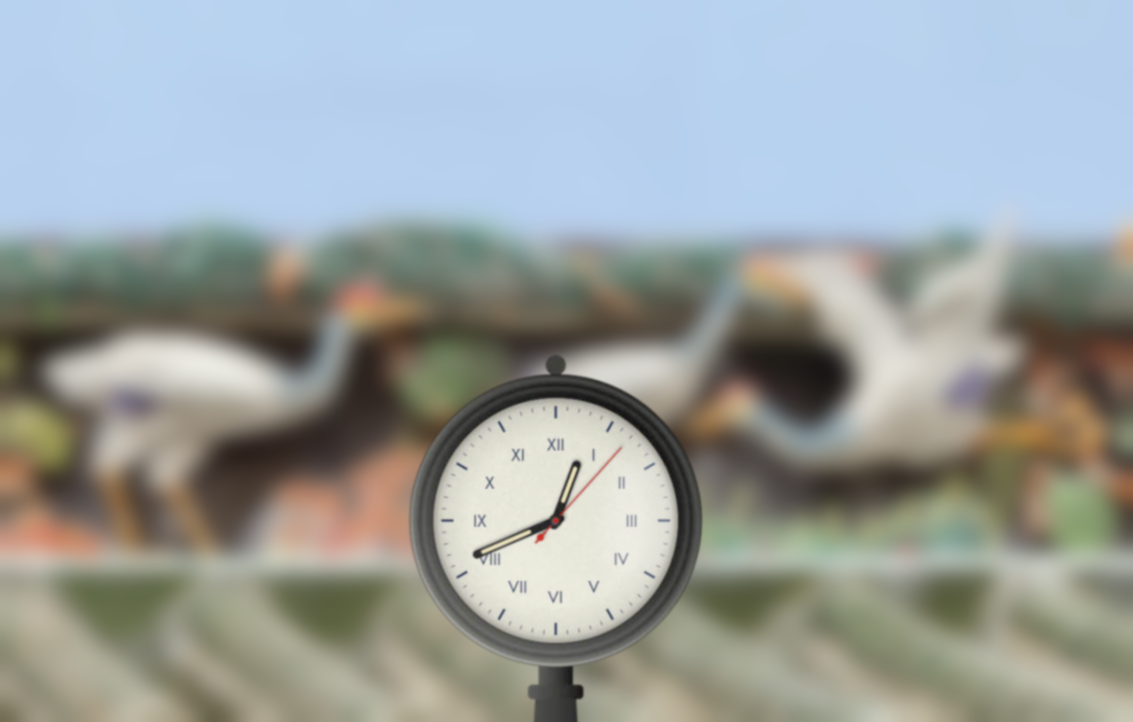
12:41:07
